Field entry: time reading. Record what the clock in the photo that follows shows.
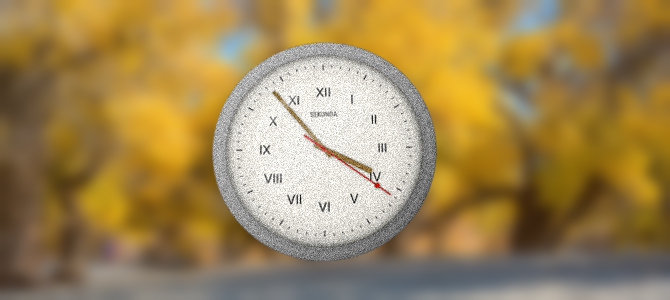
3:53:21
